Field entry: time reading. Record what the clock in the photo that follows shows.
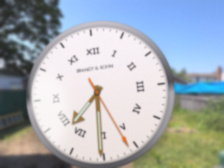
7:30:26
